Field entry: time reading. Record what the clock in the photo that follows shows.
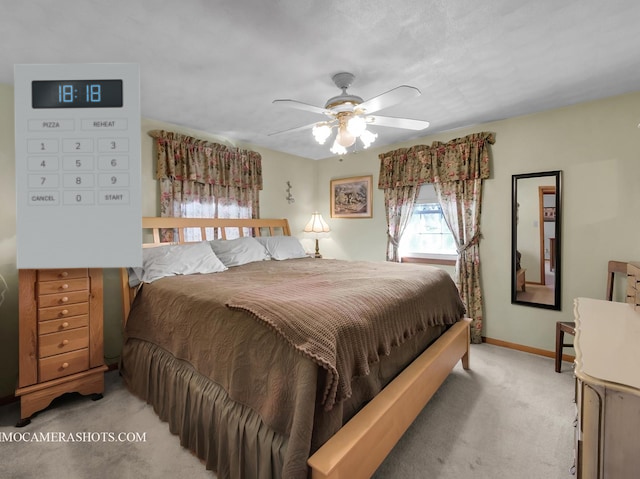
18:18
